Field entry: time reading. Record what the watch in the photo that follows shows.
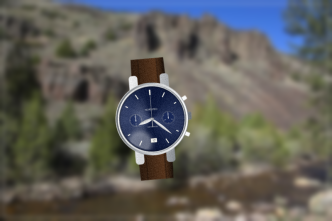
8:22
